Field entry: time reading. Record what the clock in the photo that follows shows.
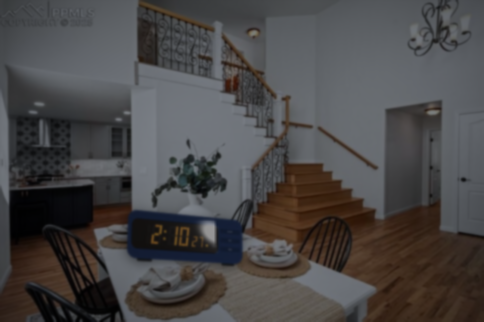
2:10
